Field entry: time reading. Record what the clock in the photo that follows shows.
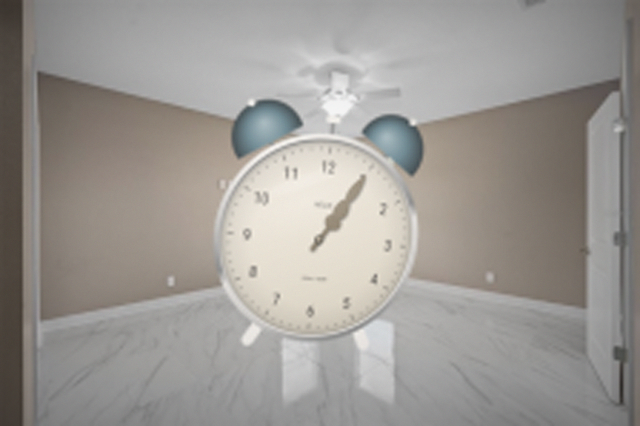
1:05
